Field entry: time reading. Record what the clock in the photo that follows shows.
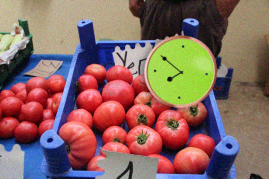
7:51
